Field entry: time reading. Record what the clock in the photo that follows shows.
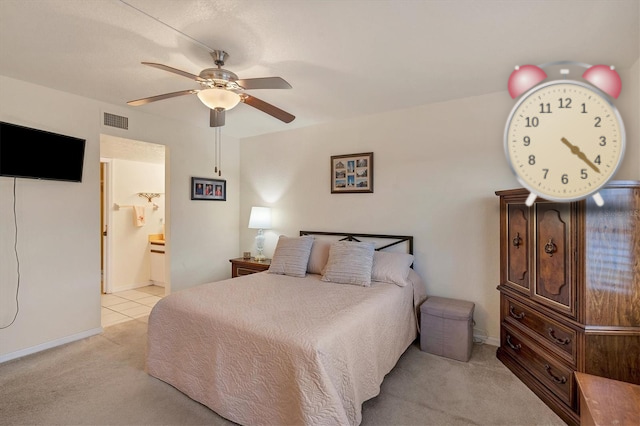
4:22
